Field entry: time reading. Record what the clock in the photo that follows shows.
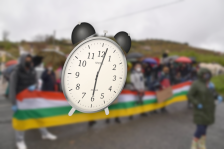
6:02
